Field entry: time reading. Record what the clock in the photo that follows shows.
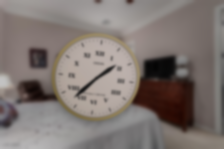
1:37
